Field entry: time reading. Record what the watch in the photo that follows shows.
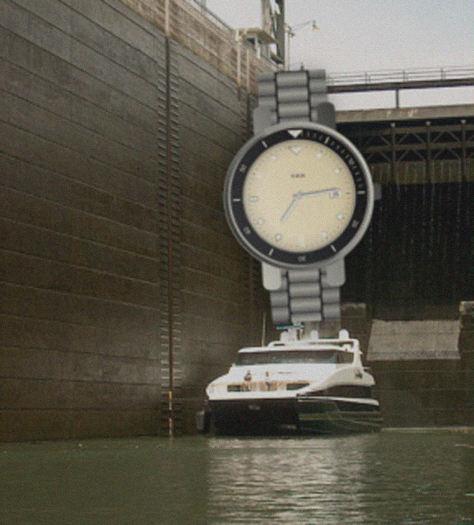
7:14
